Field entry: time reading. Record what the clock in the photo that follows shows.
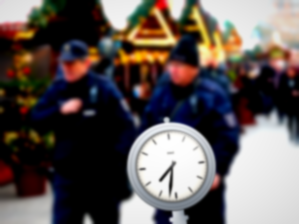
7:32
